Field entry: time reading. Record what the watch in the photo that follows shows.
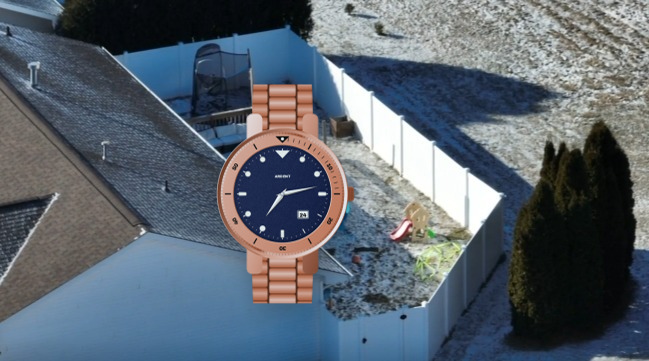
7:13
